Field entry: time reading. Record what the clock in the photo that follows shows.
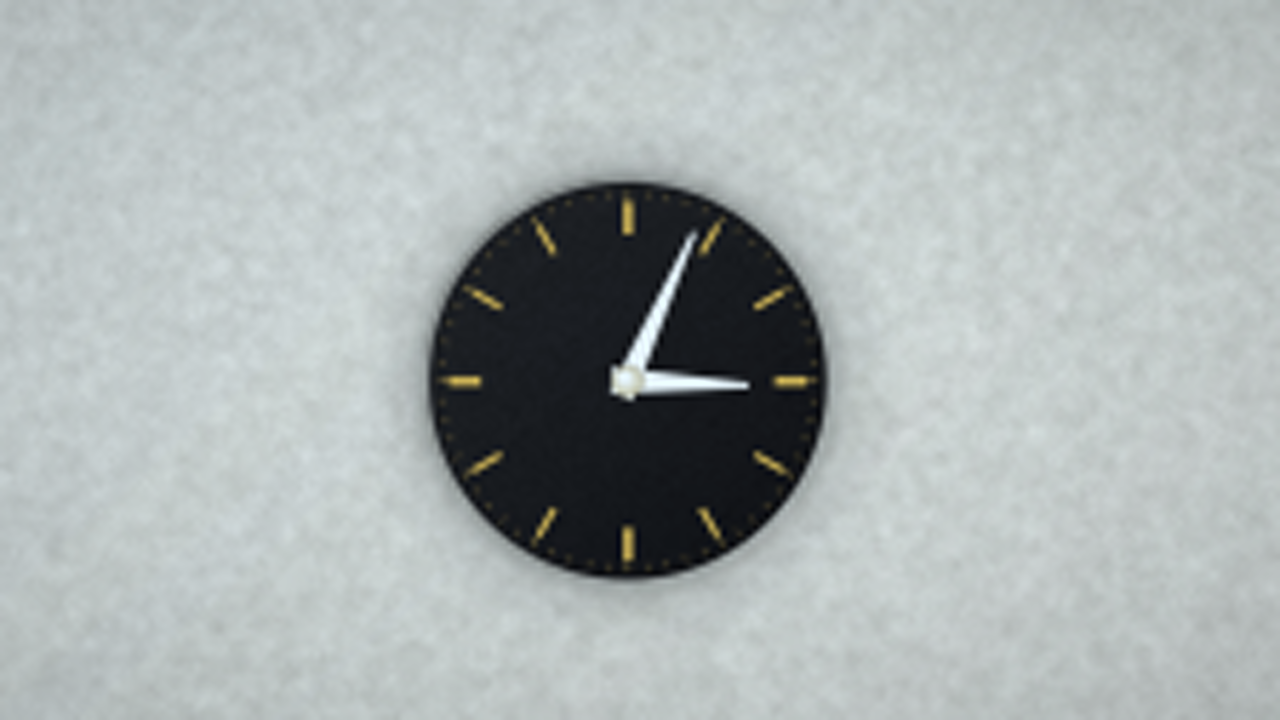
3:04
